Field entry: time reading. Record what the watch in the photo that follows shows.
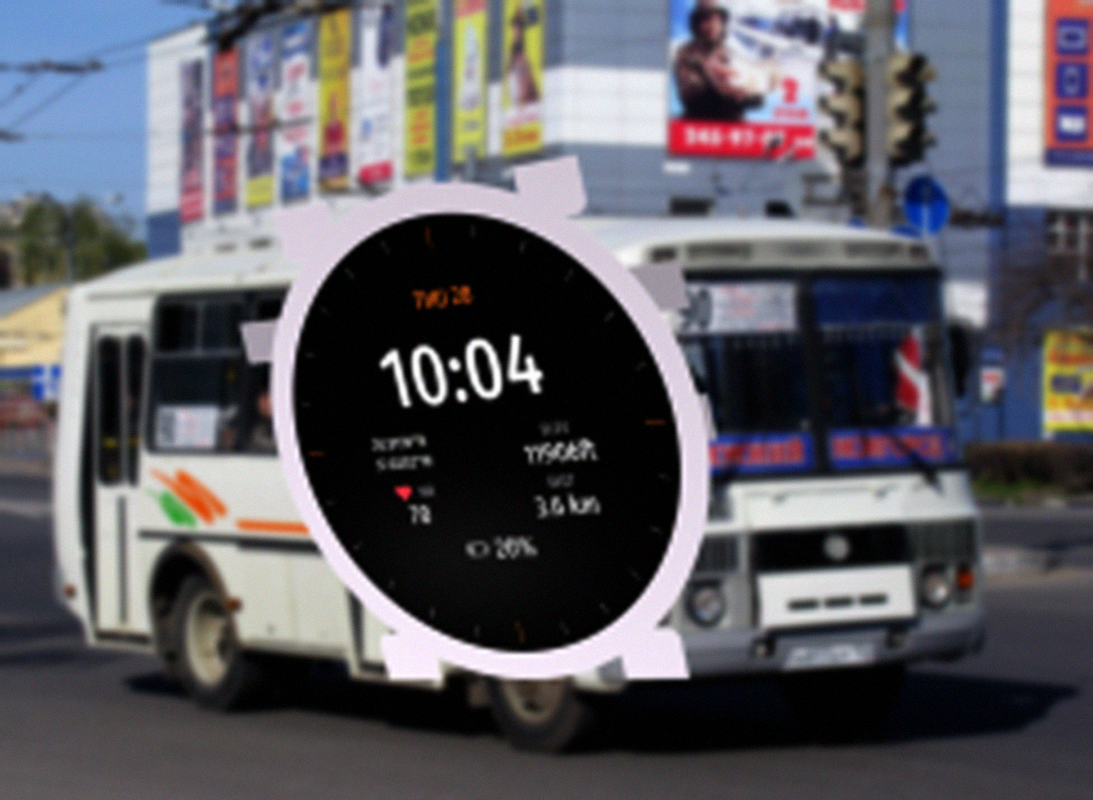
10:04
